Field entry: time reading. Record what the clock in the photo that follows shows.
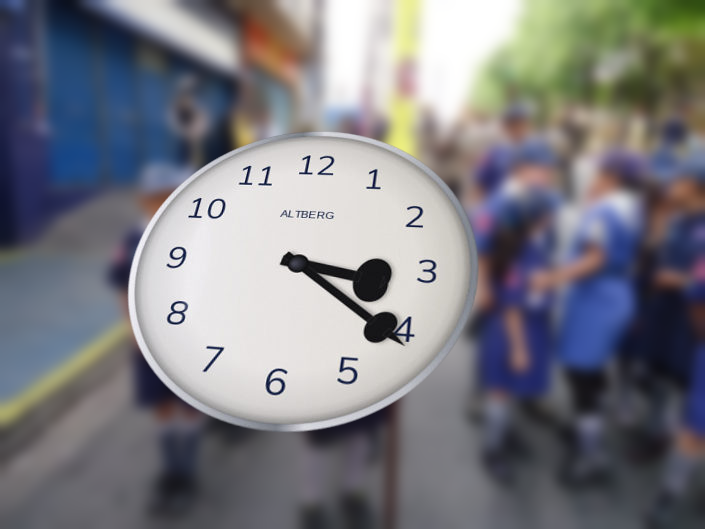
3:21
